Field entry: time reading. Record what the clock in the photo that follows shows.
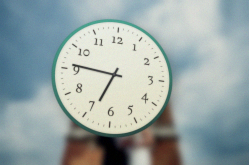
6:46
